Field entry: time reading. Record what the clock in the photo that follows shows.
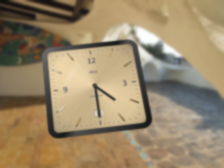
4:30
